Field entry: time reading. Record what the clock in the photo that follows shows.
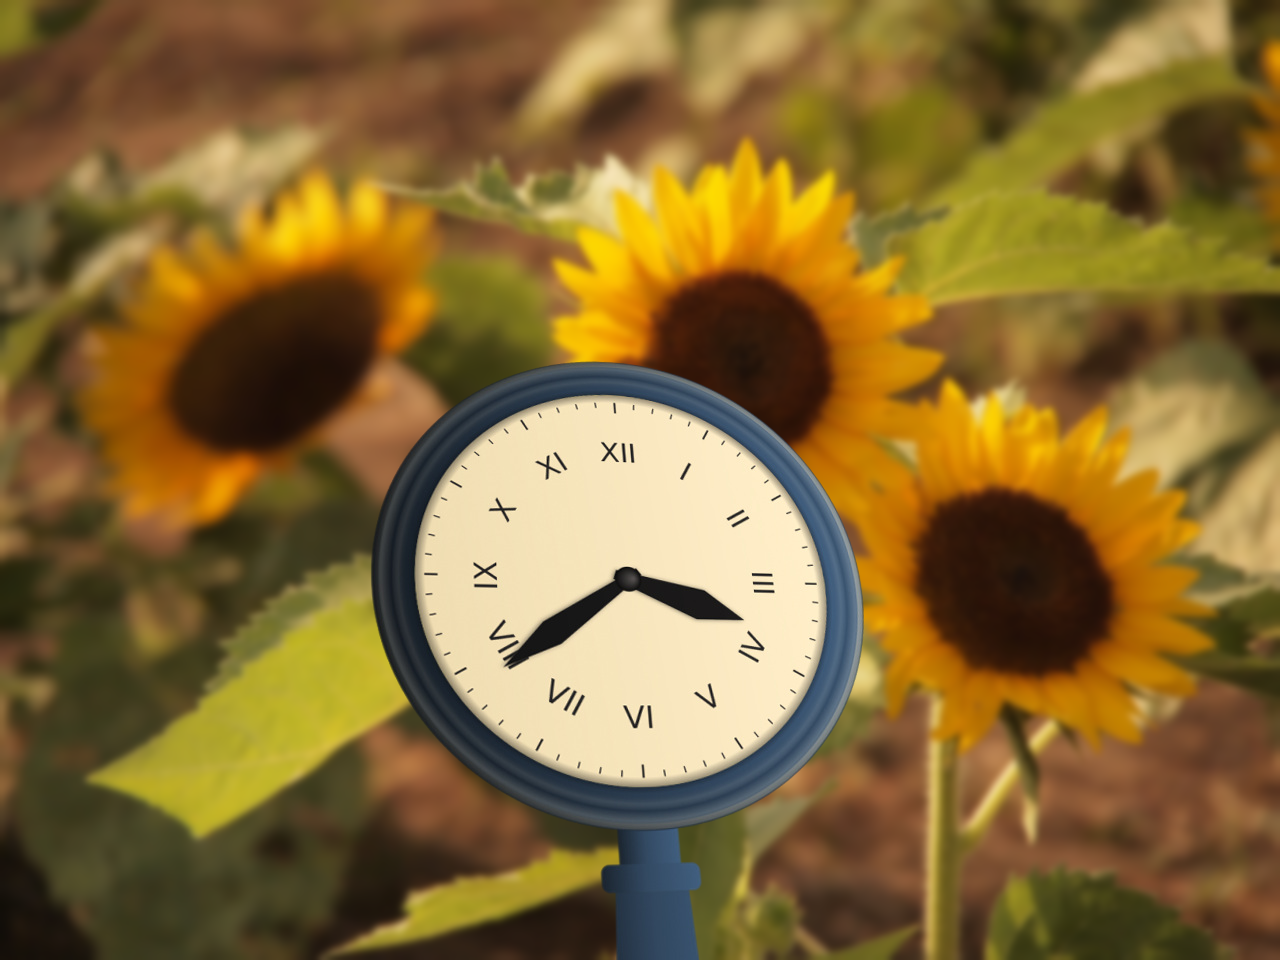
3:39
